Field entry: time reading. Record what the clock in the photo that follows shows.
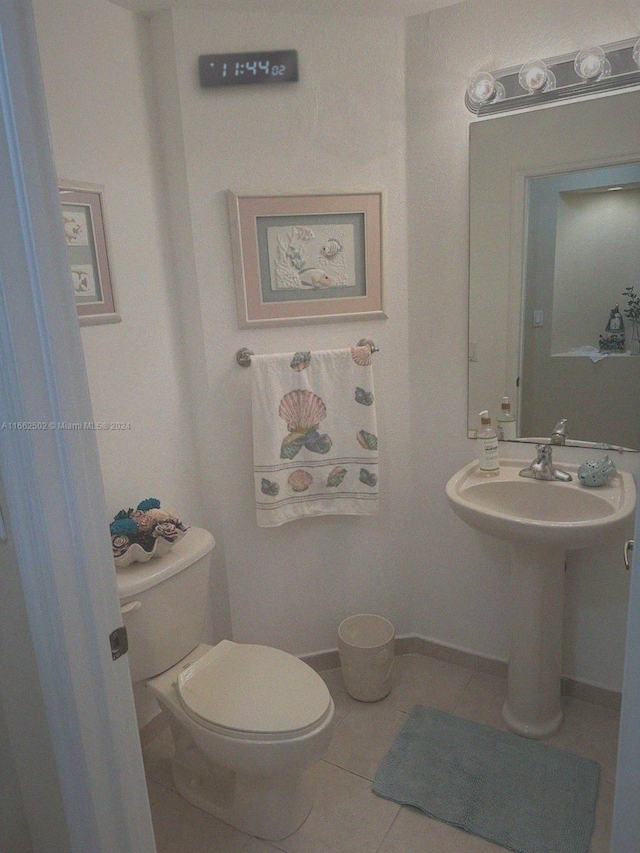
11:44
